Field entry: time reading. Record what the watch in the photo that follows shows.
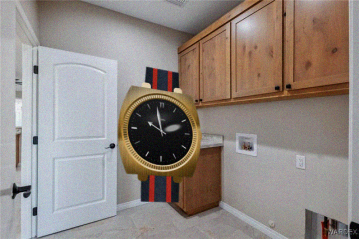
9:58
